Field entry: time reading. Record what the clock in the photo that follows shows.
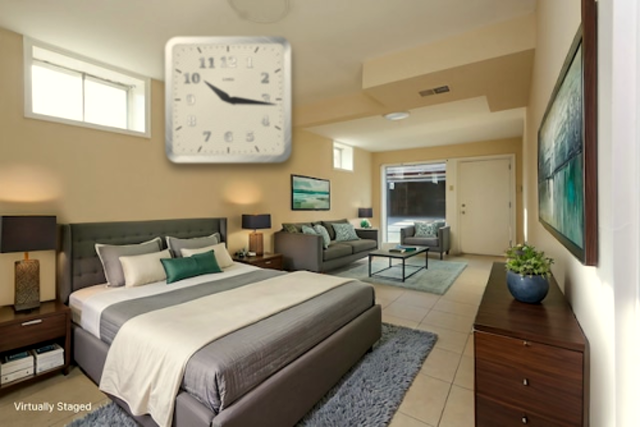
10:16
